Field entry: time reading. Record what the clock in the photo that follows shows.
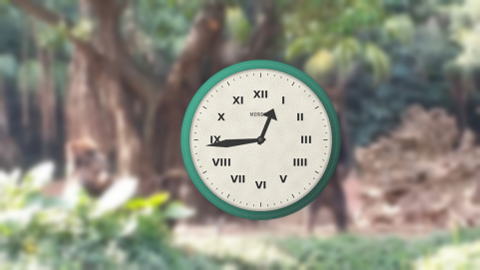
12:44
